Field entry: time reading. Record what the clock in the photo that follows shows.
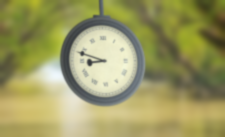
8:48
